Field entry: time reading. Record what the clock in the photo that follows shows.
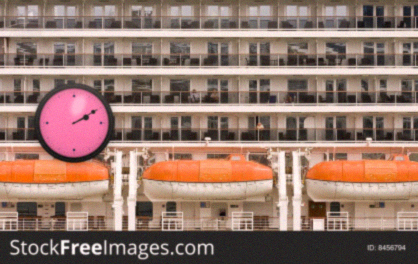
2:10
